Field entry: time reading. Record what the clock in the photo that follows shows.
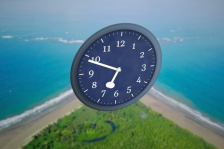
6:49
